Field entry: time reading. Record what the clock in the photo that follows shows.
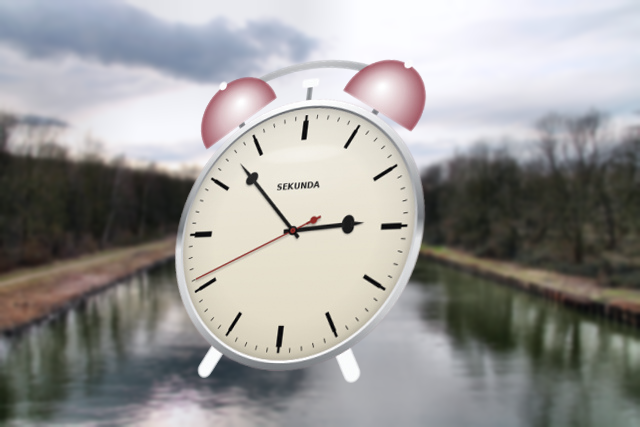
2:52:41
